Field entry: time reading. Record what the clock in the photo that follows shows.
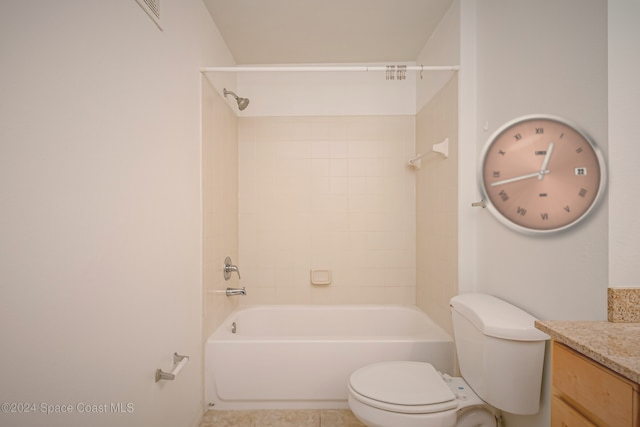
12:43
